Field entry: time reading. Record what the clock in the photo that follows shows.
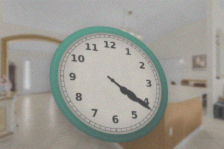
4:21
